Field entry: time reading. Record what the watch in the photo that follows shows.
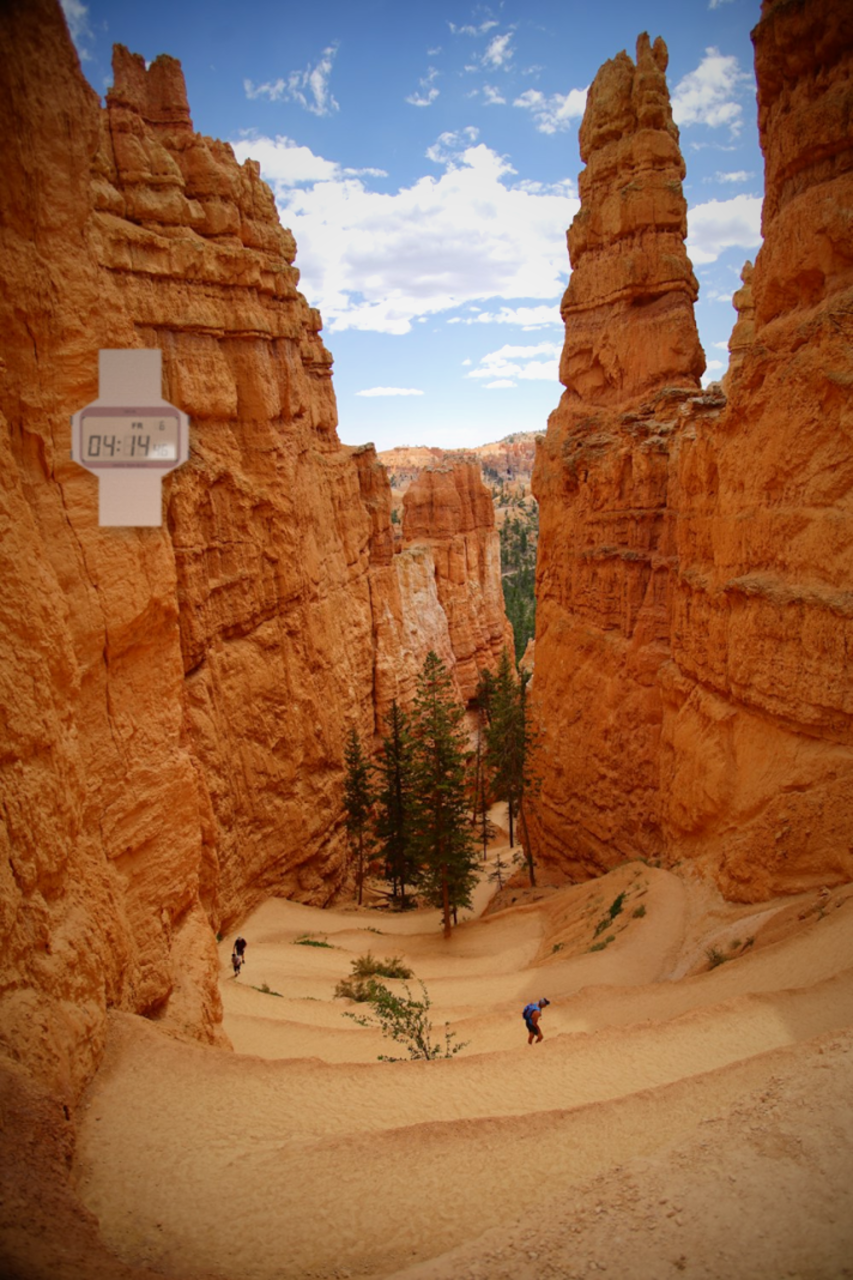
4:14:46
